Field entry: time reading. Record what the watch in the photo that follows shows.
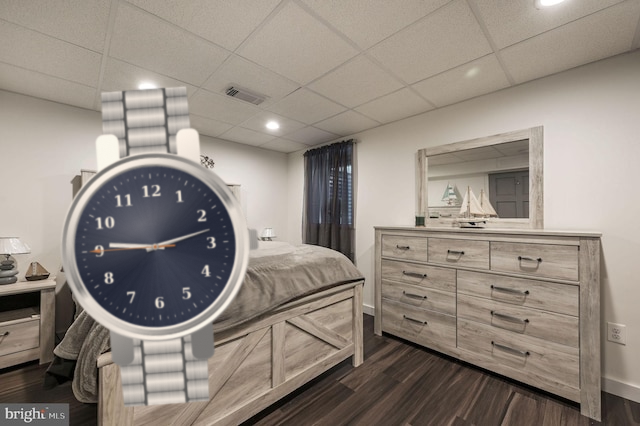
9:12:45
